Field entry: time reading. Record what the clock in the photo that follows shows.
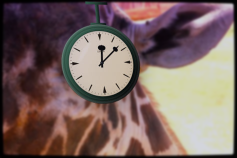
12:08
